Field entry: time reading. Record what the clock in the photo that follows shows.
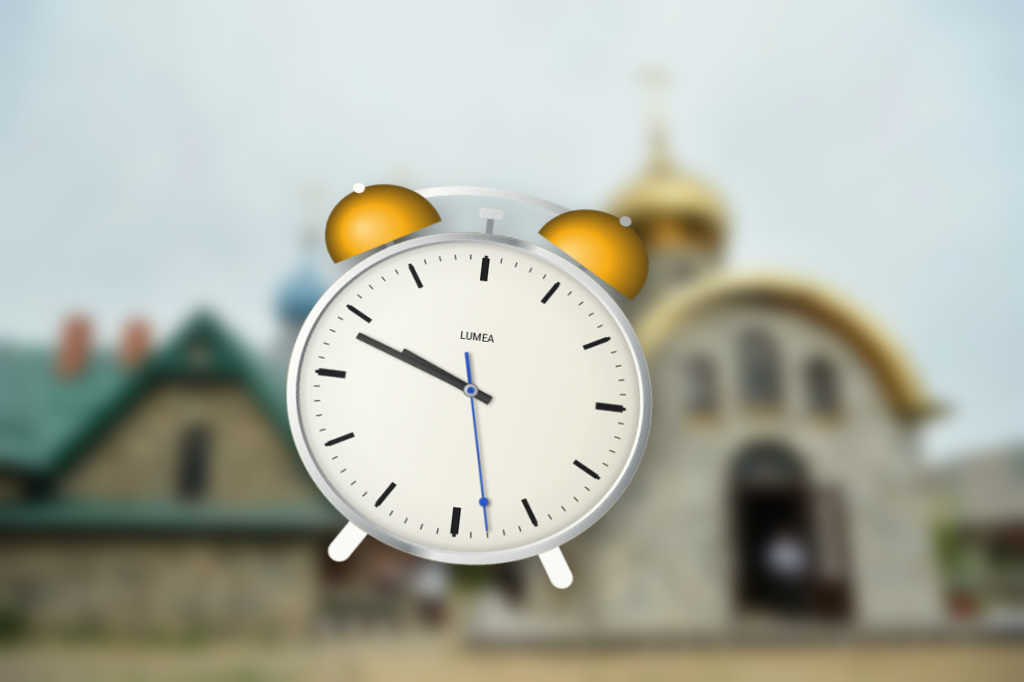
9:48:28
